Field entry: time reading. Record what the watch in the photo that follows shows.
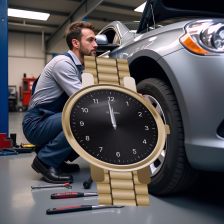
11:59
